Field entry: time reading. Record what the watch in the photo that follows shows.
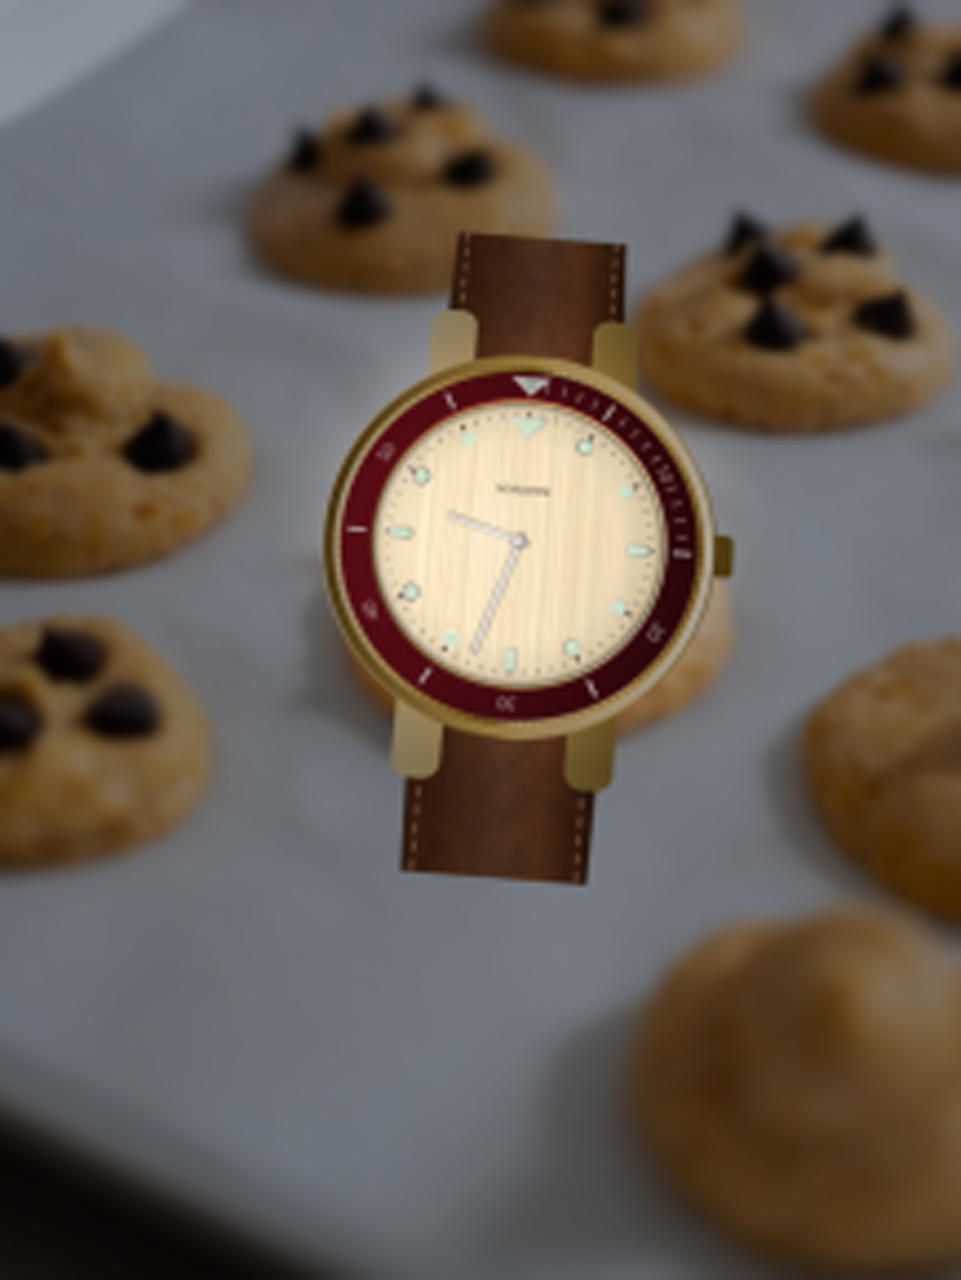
9:33
